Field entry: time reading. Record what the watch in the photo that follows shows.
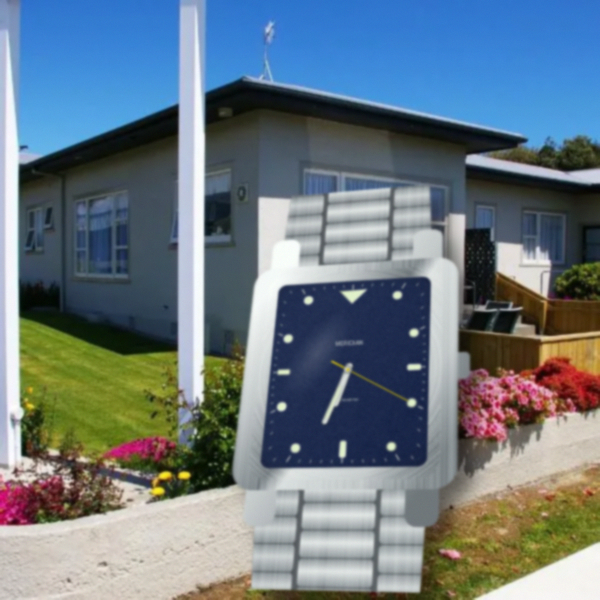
6:33:20
